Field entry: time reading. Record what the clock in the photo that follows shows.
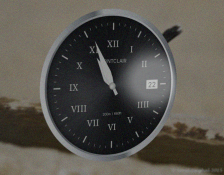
10:56
